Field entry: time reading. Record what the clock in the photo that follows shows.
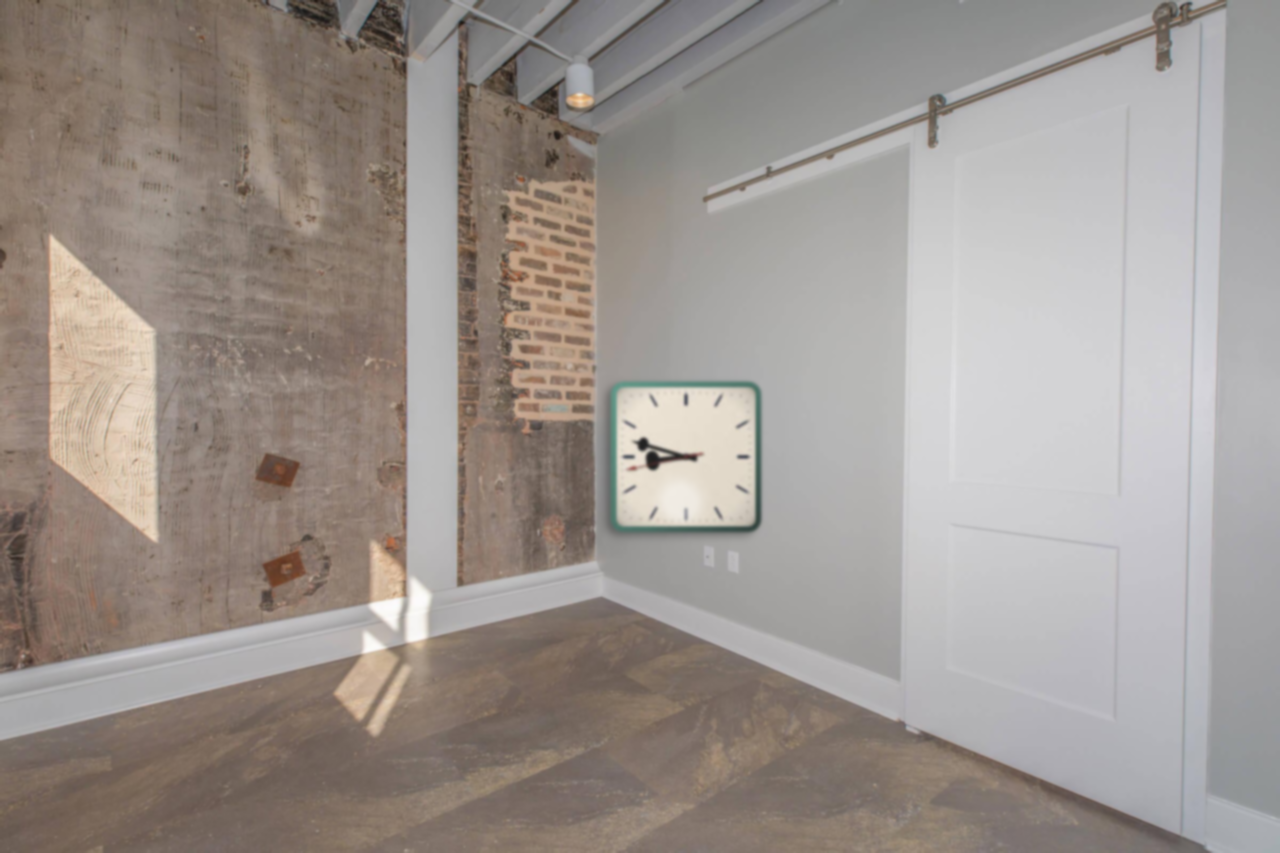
8:47:43
